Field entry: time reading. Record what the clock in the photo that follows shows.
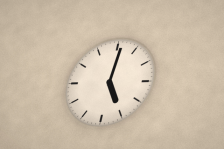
5:01
